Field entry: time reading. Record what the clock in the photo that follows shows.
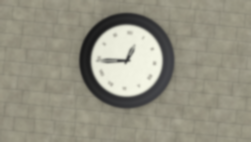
12:44
